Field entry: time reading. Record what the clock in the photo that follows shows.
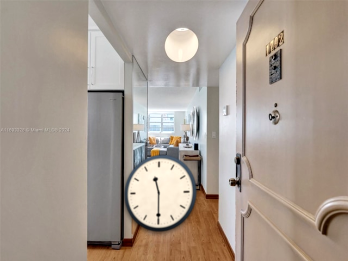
11:30
